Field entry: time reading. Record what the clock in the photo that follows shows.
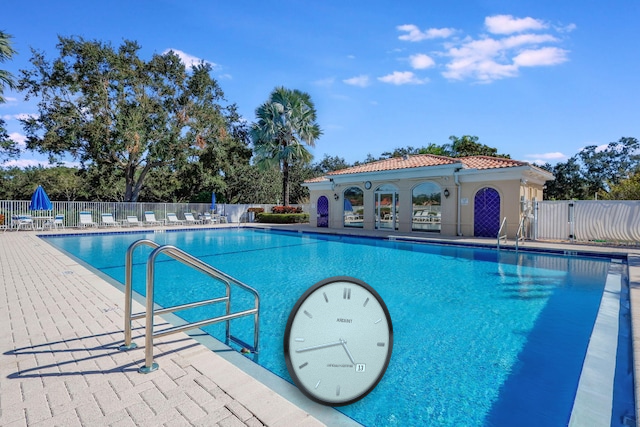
4:43
